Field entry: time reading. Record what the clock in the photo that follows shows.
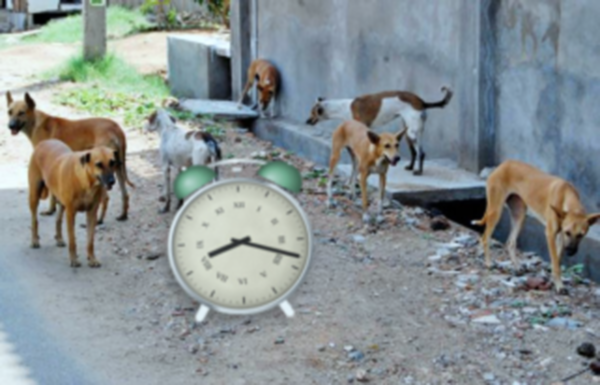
8:18
